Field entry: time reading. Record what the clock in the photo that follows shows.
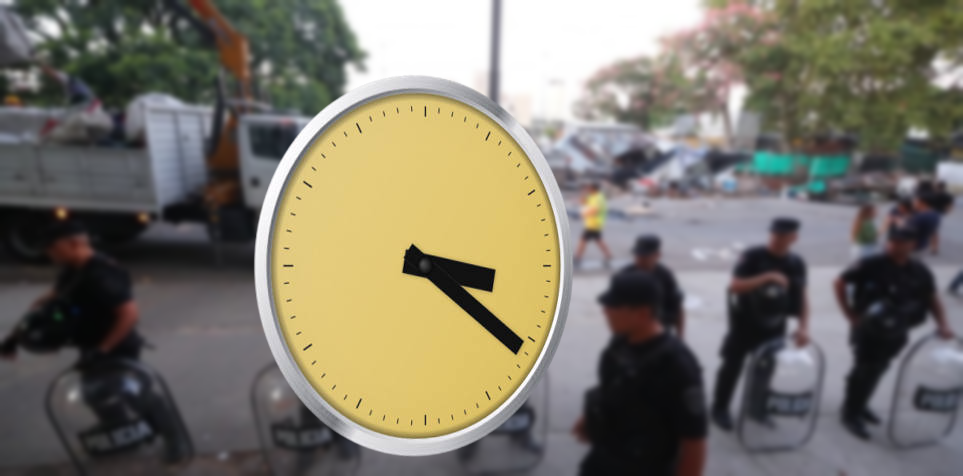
3:21
